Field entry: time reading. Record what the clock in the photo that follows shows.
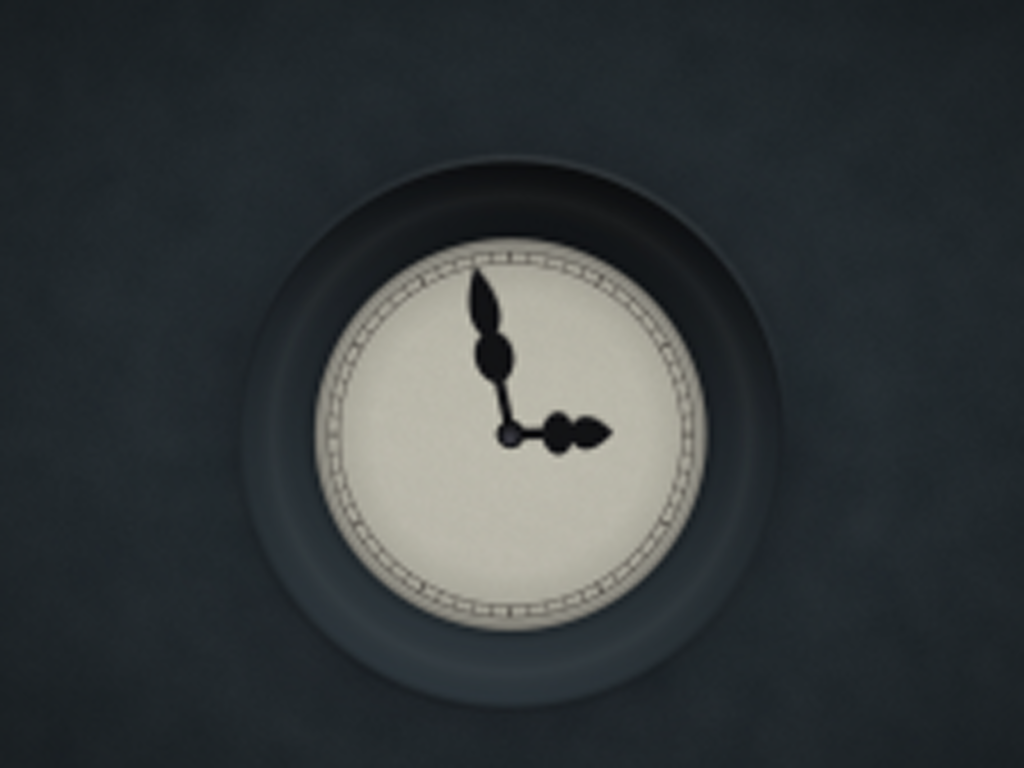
2:58
